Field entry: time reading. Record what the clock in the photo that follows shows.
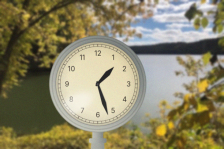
1:27
